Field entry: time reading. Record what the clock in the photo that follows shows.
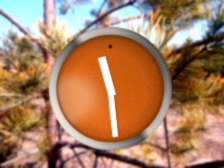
11:29
